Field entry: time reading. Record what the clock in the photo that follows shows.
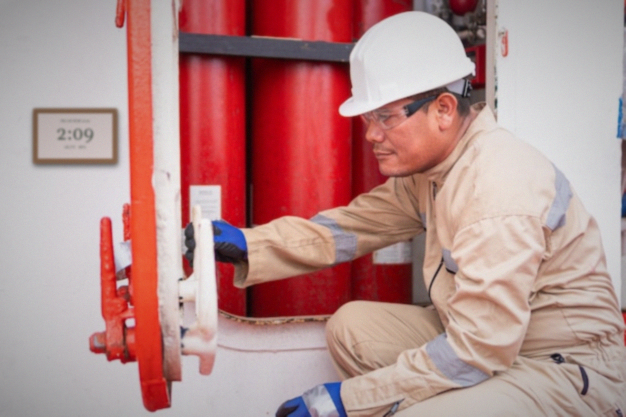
2:09
